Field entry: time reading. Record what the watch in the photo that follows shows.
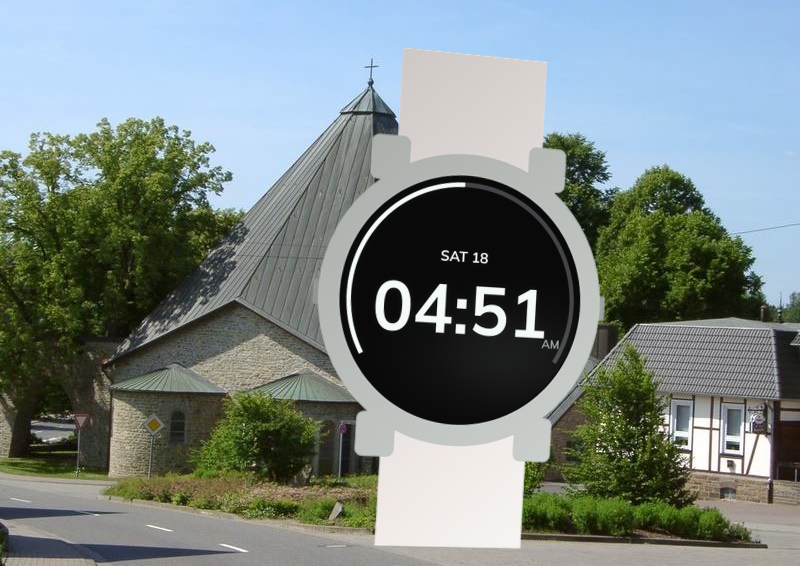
4:51
